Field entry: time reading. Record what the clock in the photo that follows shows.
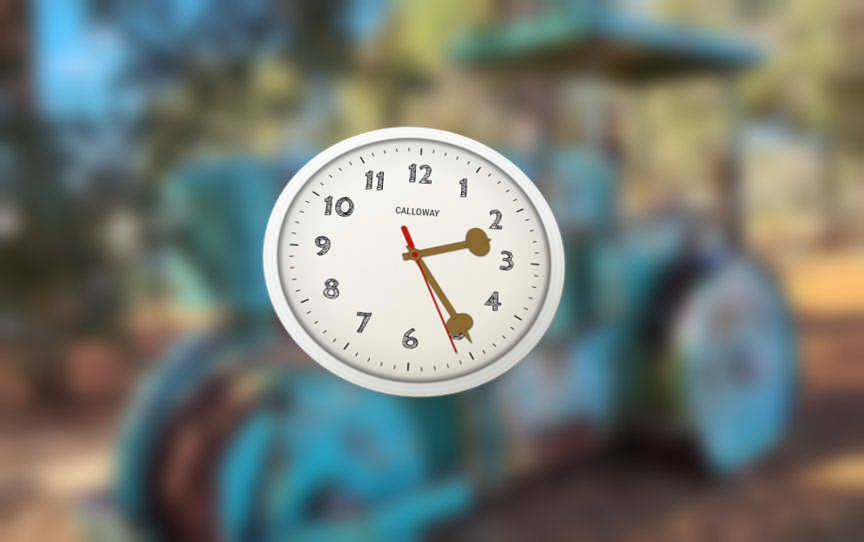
2:24:26
